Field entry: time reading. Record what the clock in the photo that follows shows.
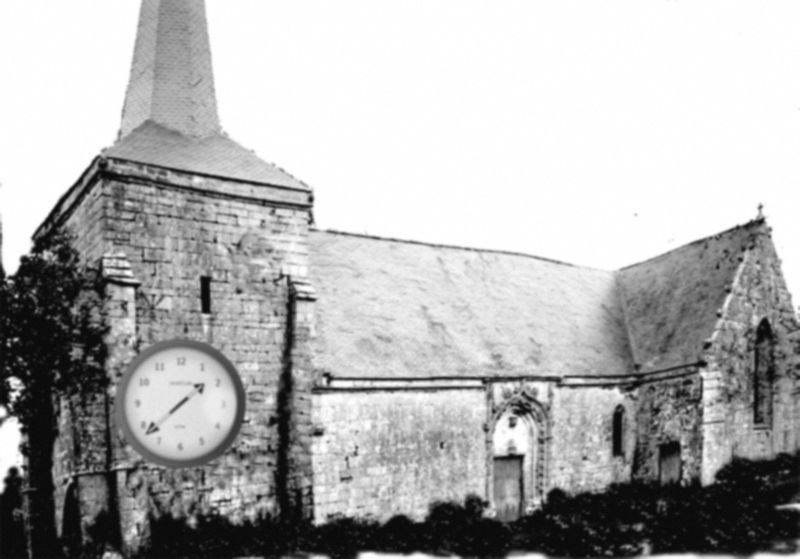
1:38
